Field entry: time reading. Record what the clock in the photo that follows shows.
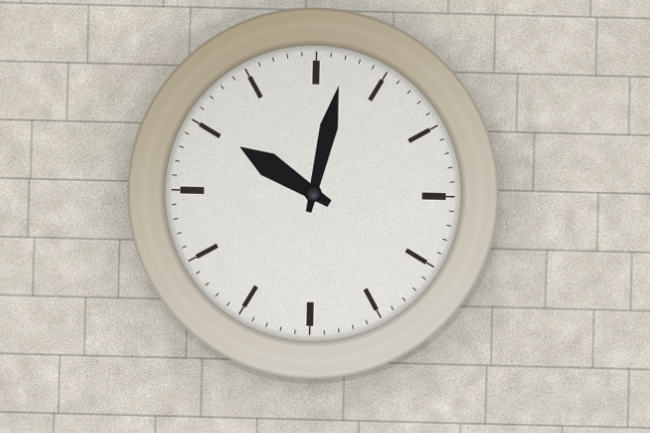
10:02
